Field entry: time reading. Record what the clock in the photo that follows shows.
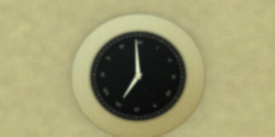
6:59
